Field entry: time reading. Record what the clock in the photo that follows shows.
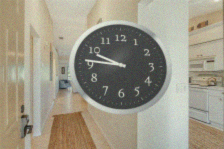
9:46
